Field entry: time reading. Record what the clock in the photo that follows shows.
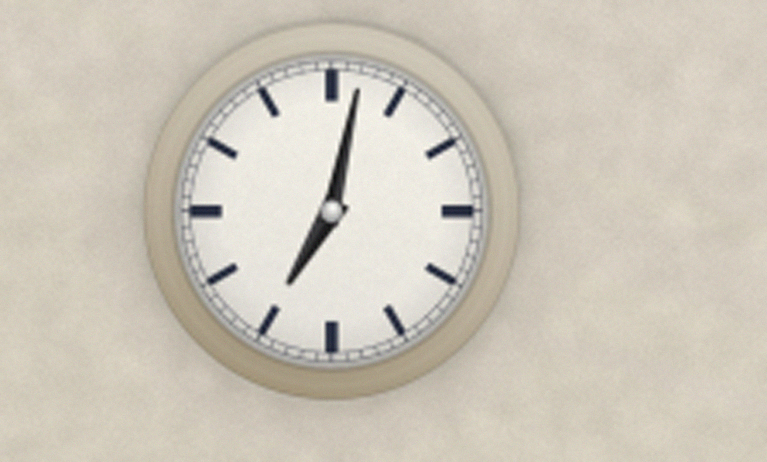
7:02
